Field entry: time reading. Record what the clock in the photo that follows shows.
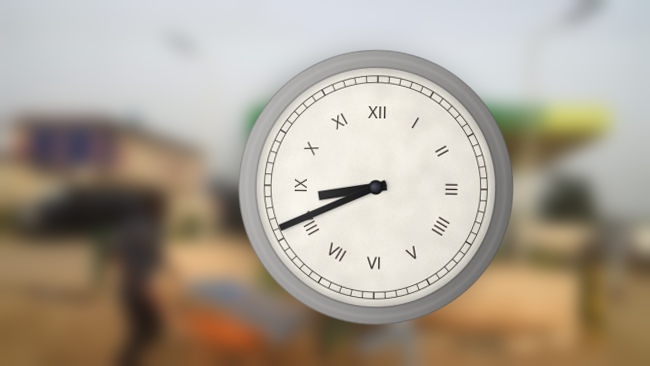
8:41
